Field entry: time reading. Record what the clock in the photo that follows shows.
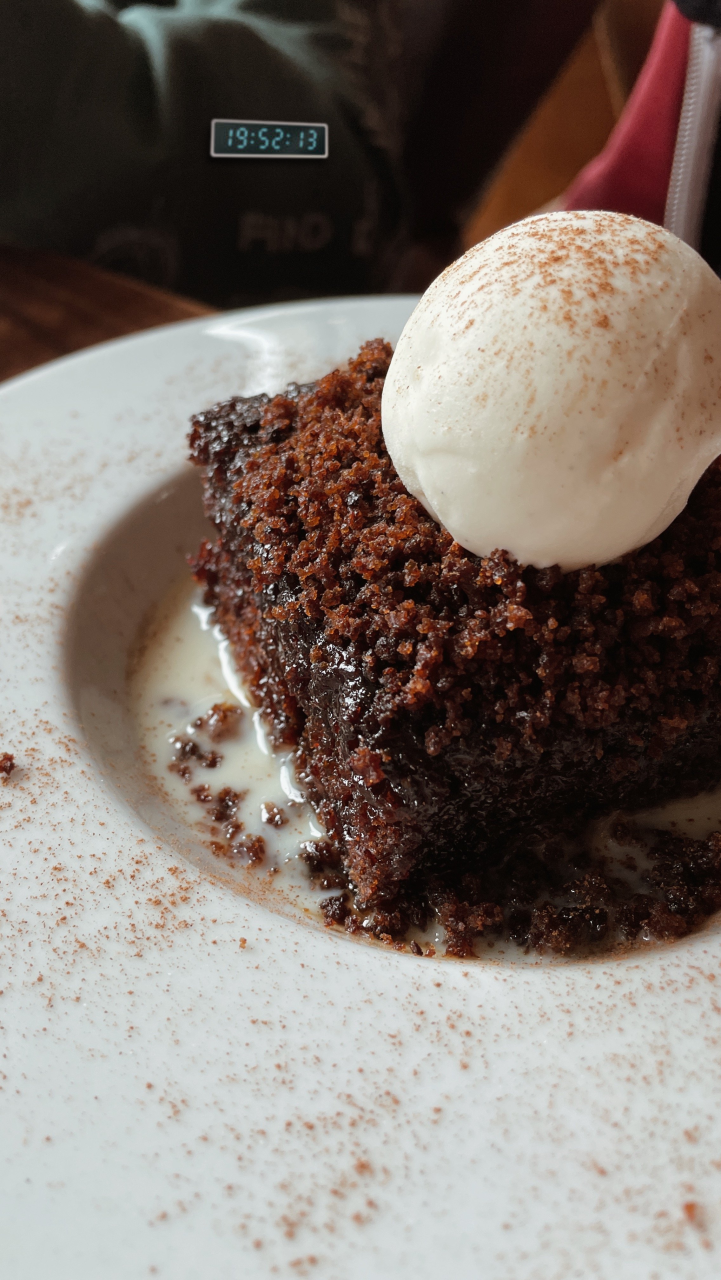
19:52:13
